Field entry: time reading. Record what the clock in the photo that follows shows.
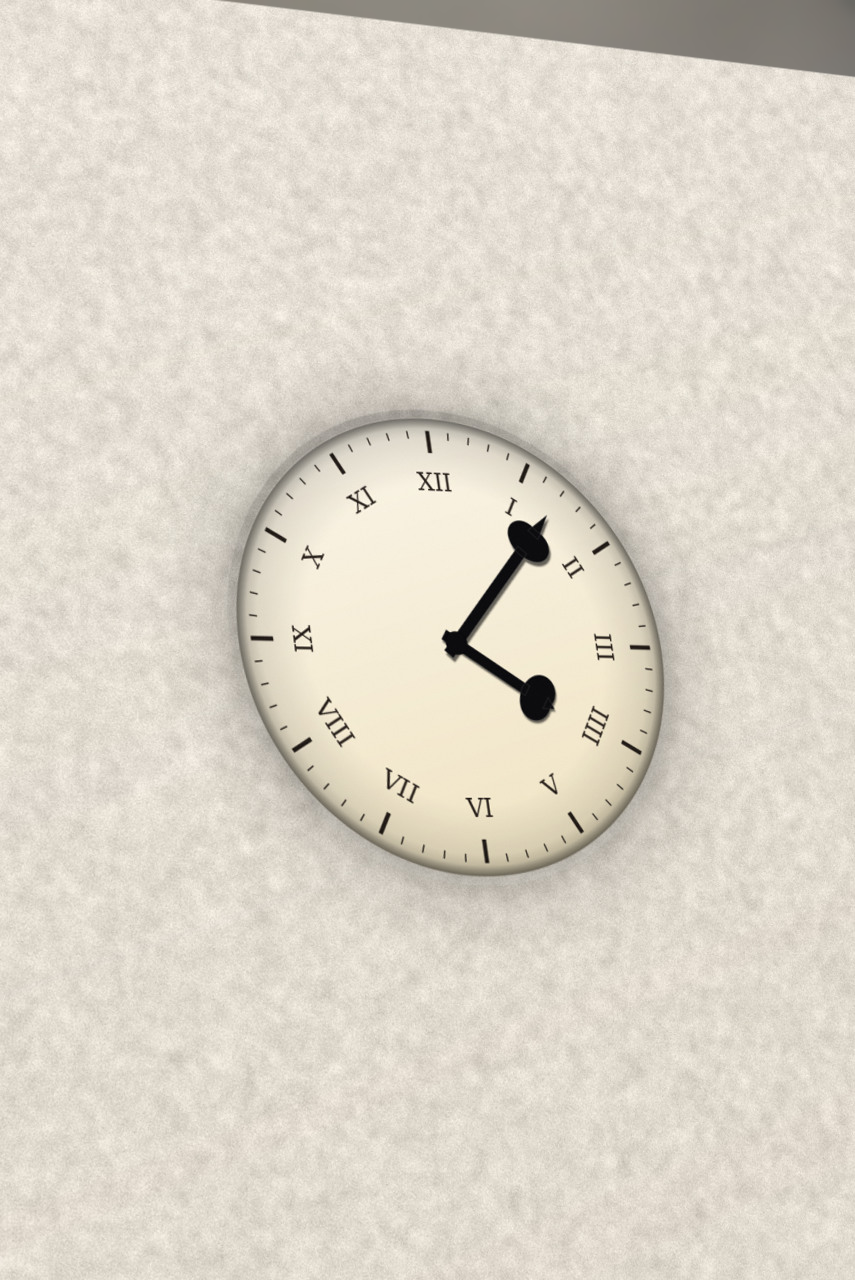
4:07
